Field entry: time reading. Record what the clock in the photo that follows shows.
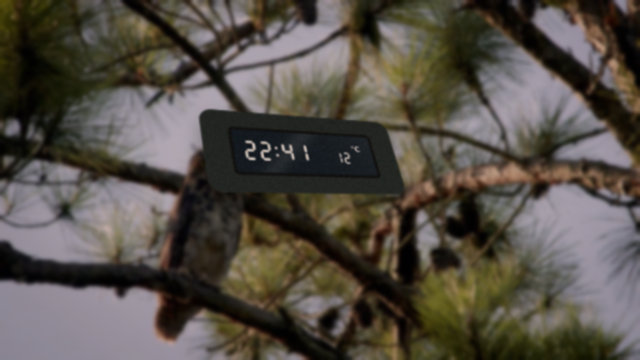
22:41
